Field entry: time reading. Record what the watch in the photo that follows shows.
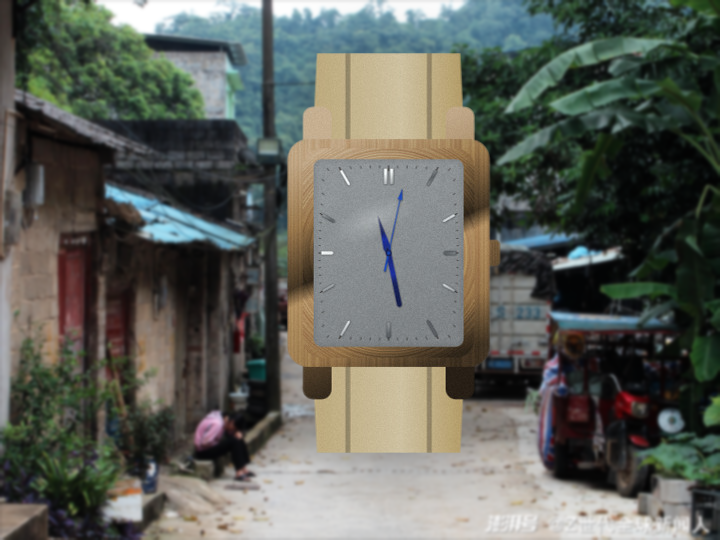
11:28:02
